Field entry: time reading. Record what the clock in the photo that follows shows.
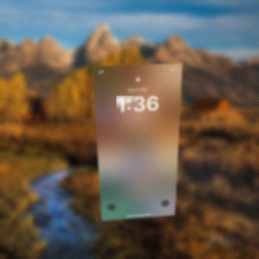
1:36
